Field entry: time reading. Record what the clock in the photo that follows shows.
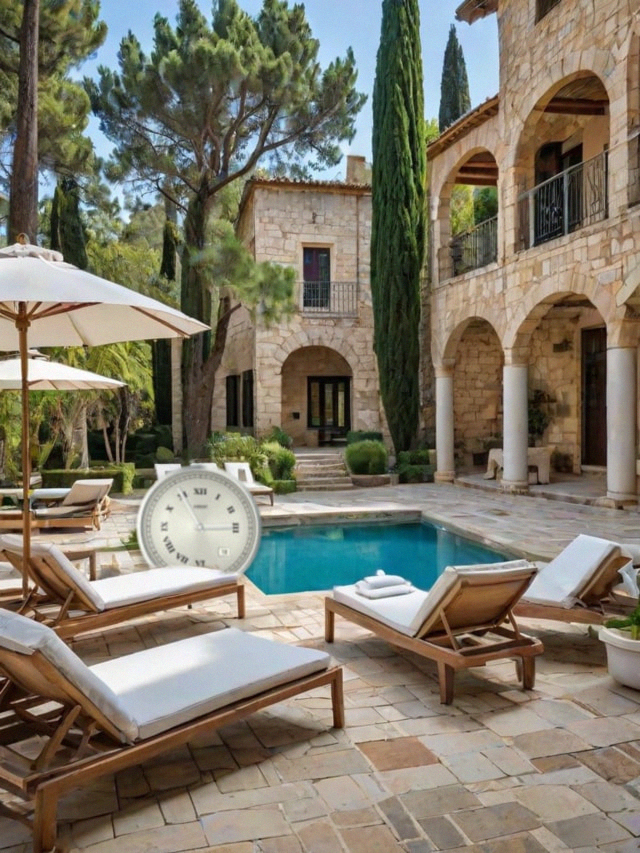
2:55
